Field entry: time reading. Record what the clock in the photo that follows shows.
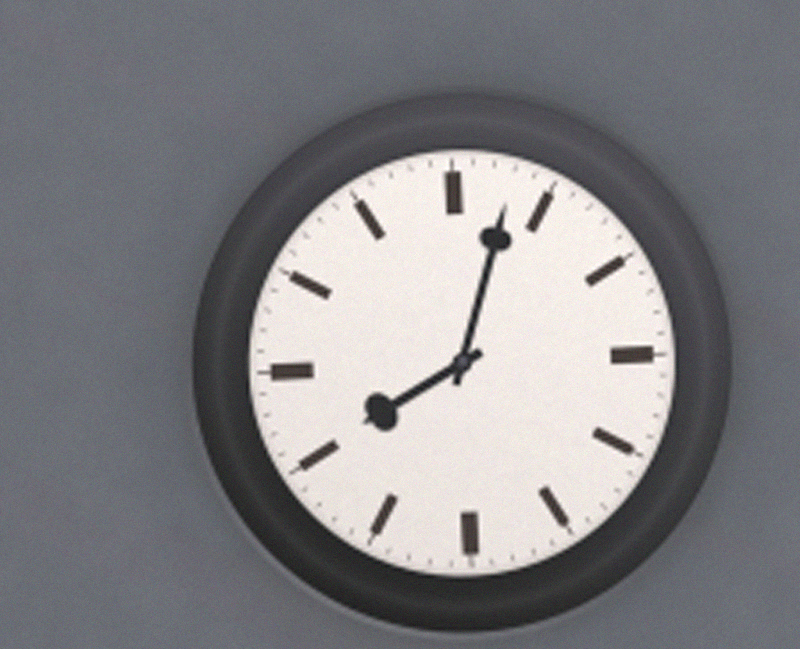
8:03
